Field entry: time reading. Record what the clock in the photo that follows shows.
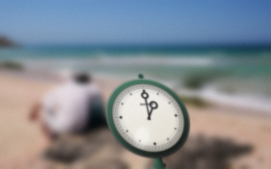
1:00
